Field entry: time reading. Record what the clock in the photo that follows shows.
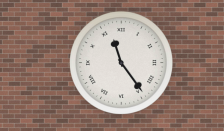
11:24
